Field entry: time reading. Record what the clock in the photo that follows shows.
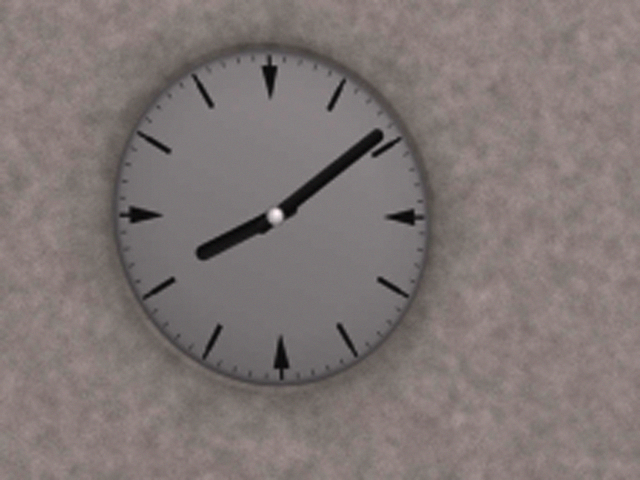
8:09
